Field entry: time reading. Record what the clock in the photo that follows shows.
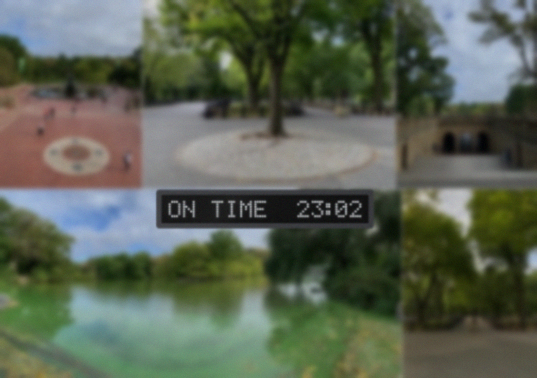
23:02
